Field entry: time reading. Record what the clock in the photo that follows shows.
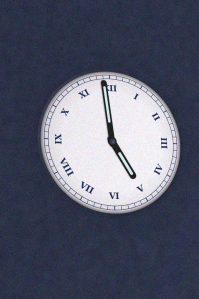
4:59
